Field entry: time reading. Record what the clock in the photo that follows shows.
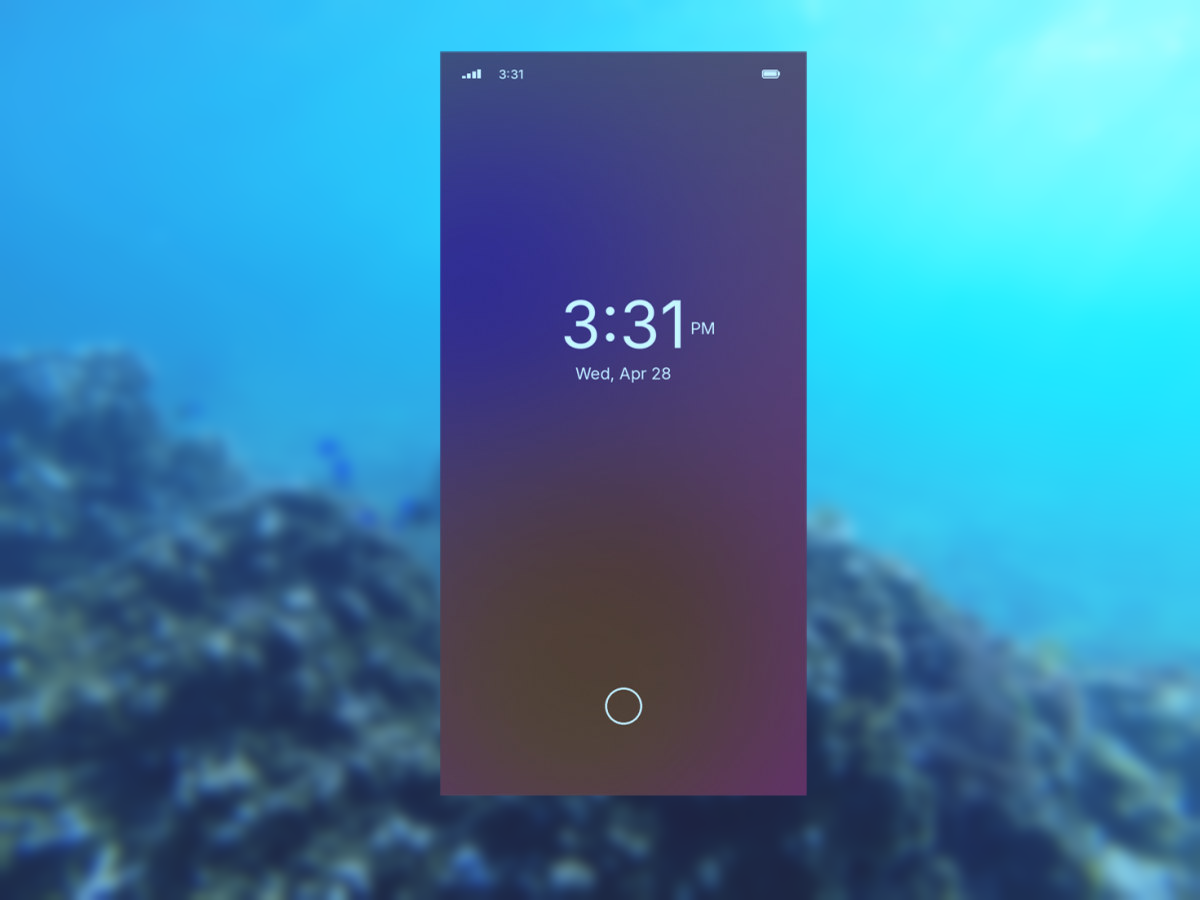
3:31
